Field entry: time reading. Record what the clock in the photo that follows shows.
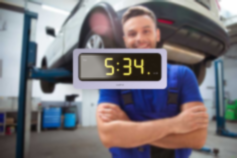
5:34
